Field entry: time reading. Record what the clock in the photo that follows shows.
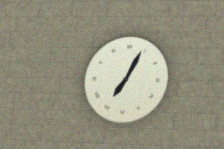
7:04
